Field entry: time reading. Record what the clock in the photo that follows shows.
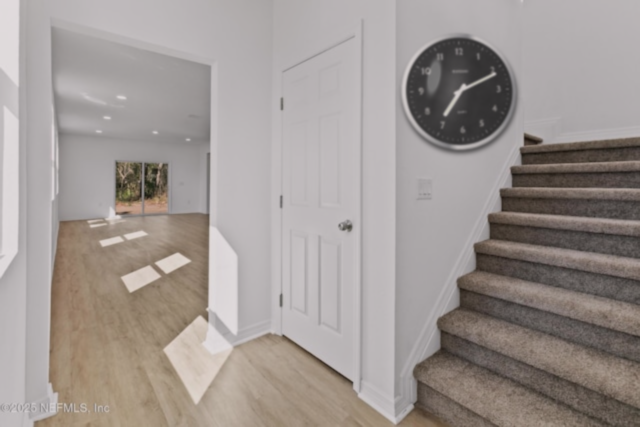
7:11
